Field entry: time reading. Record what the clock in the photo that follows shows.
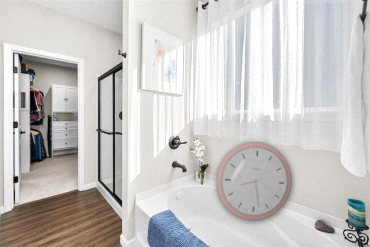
8:28
